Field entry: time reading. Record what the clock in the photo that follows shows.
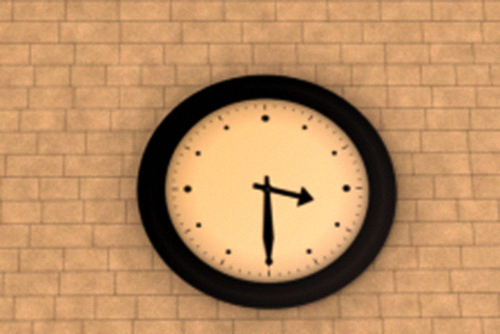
3:30
